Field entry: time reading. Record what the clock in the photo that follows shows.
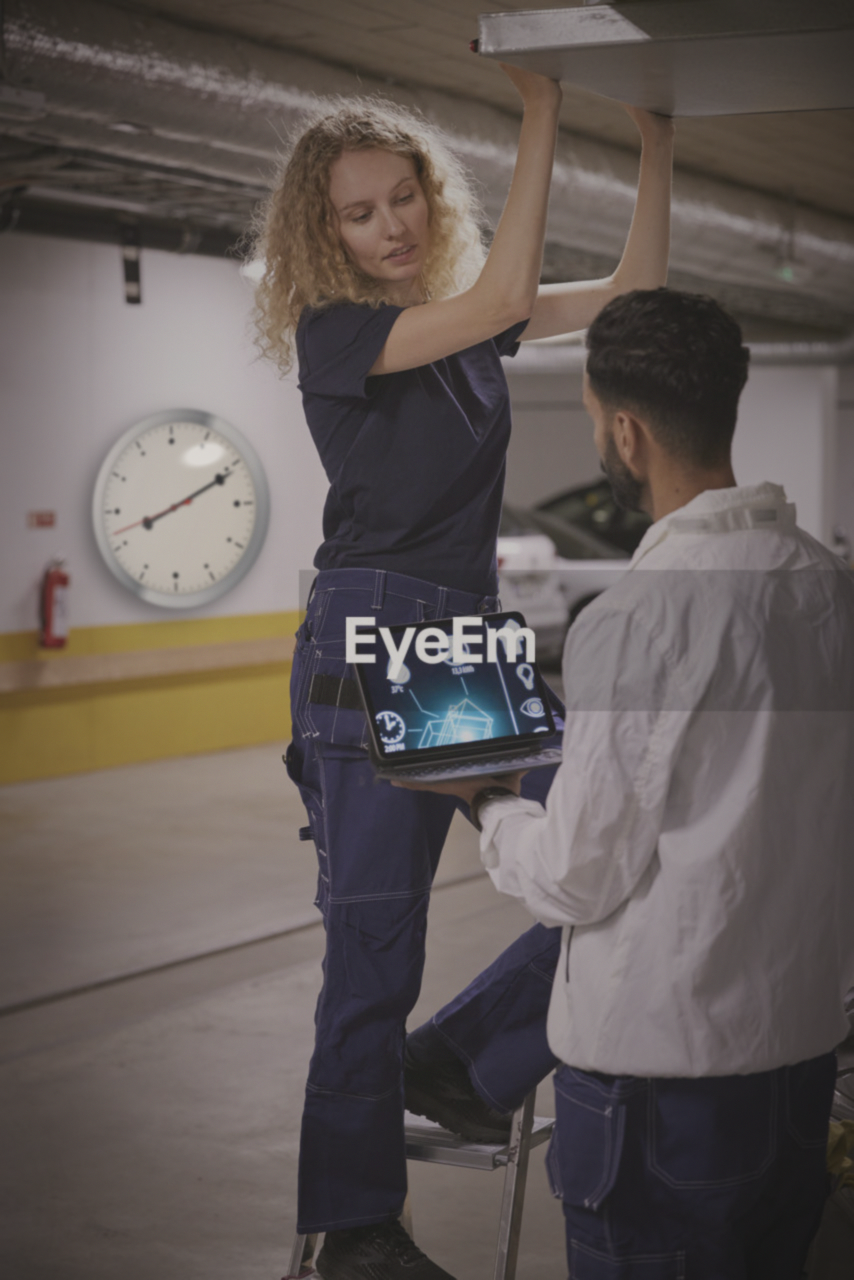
8:10:42
